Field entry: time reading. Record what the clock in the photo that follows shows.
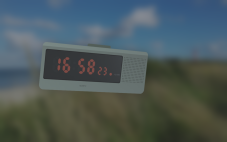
16:58:23
